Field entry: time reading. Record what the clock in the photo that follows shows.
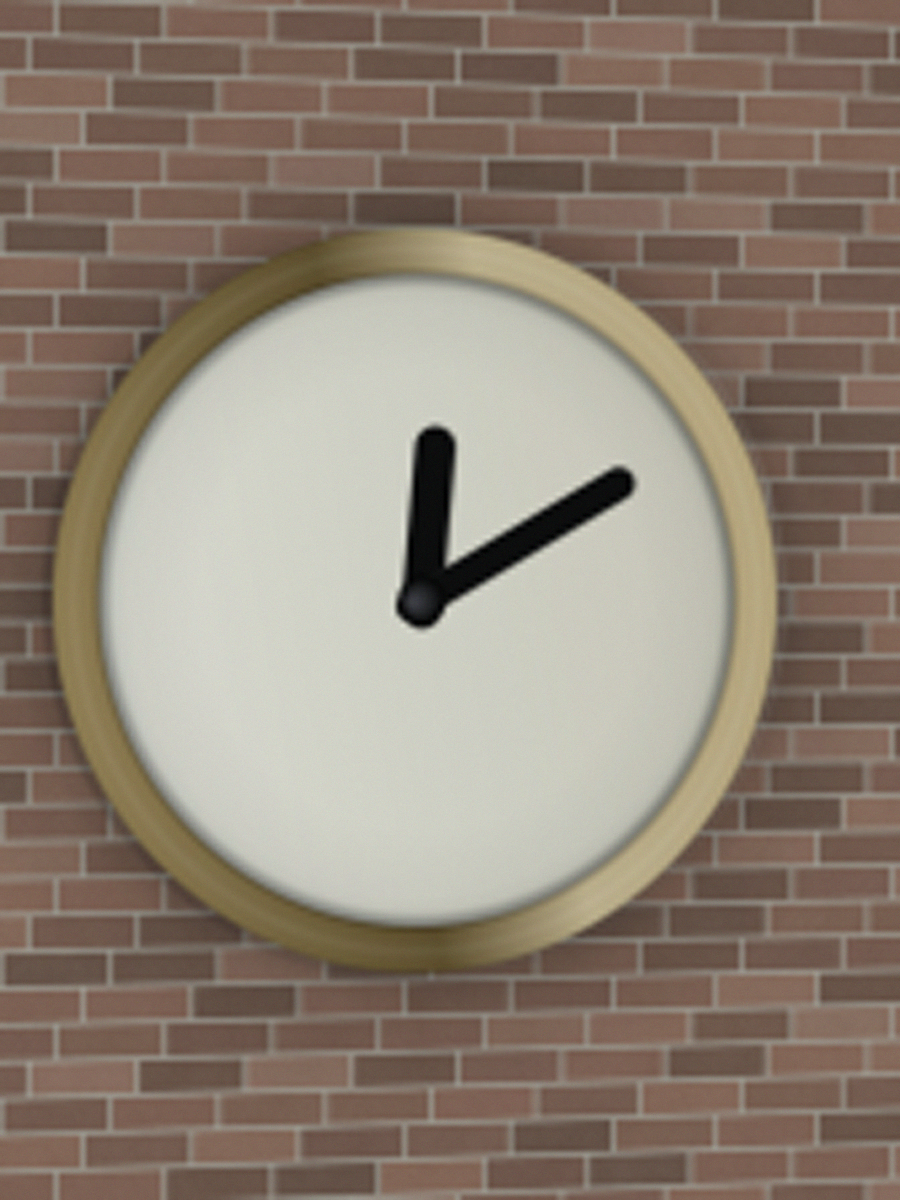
12:10
